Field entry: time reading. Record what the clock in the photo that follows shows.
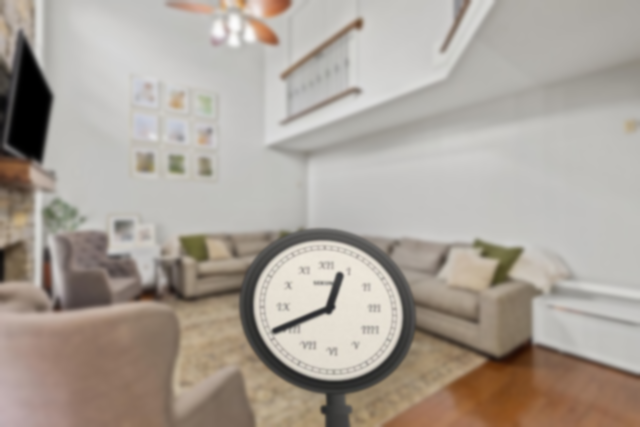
12:41
